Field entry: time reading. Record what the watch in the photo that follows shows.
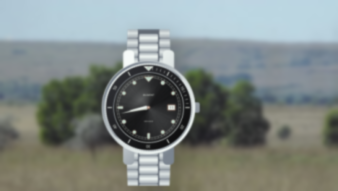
8:43
